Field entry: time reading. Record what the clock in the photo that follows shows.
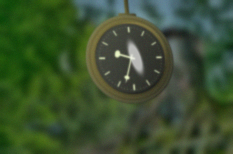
9:33
